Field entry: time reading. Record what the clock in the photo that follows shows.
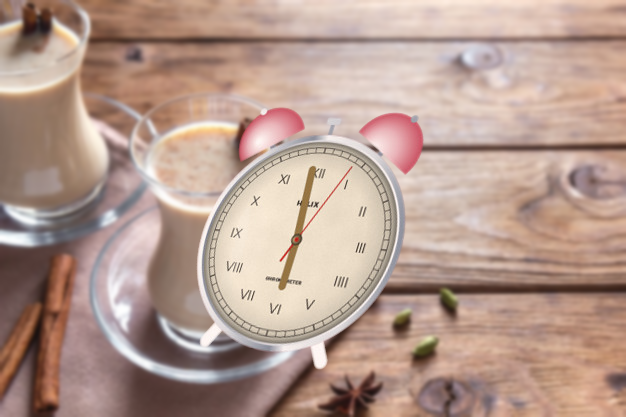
5:59:04
